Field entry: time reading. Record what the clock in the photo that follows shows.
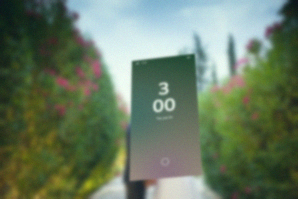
3:00
